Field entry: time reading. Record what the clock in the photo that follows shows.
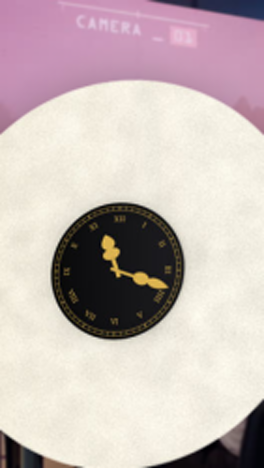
11:18
